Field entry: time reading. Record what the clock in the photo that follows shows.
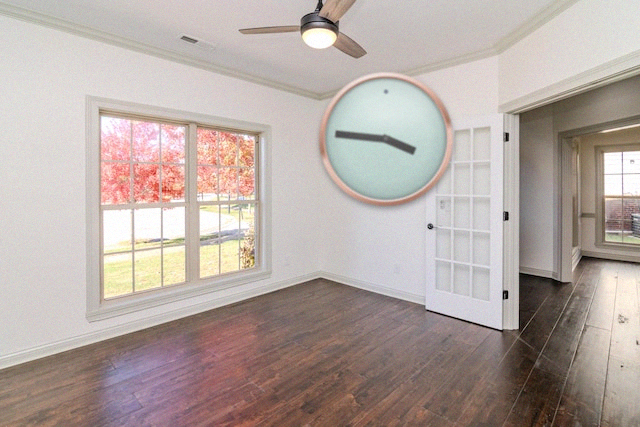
3:46
